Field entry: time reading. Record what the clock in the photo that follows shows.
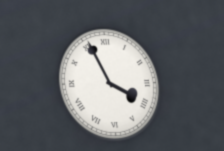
3:56
